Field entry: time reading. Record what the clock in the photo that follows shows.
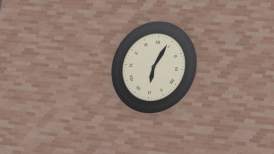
6:04
